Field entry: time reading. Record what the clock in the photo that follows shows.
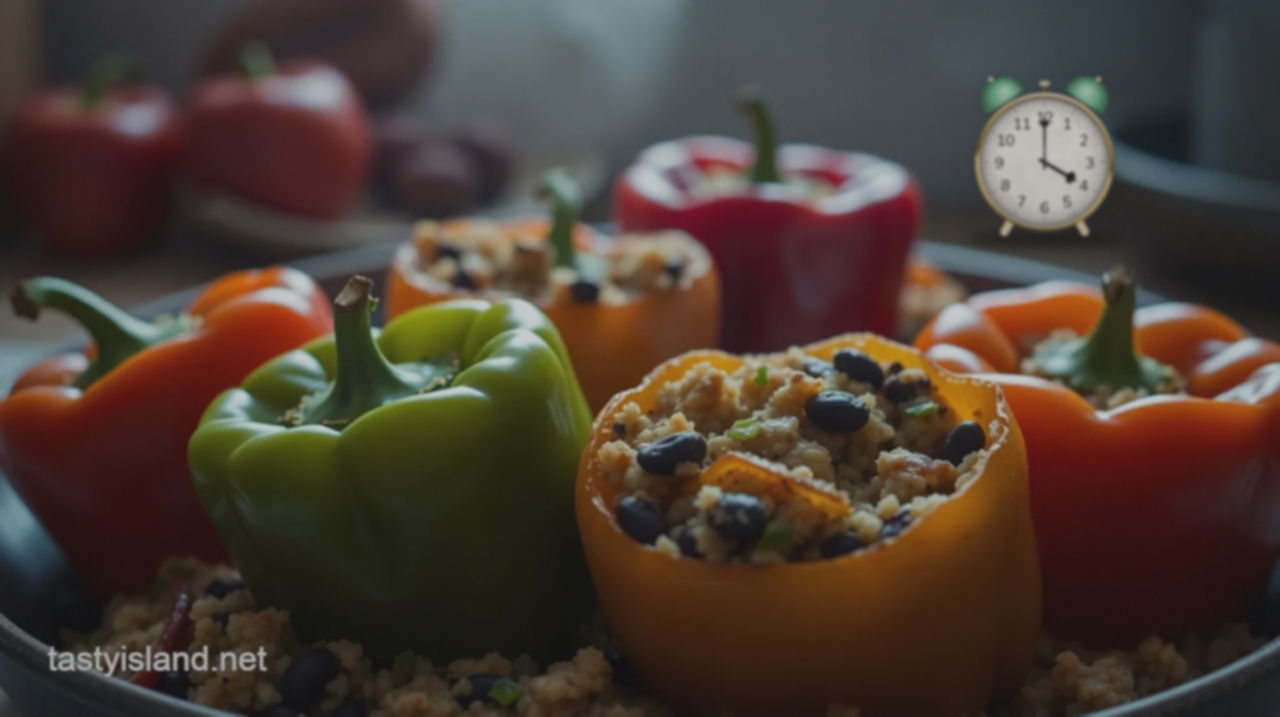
4:00
